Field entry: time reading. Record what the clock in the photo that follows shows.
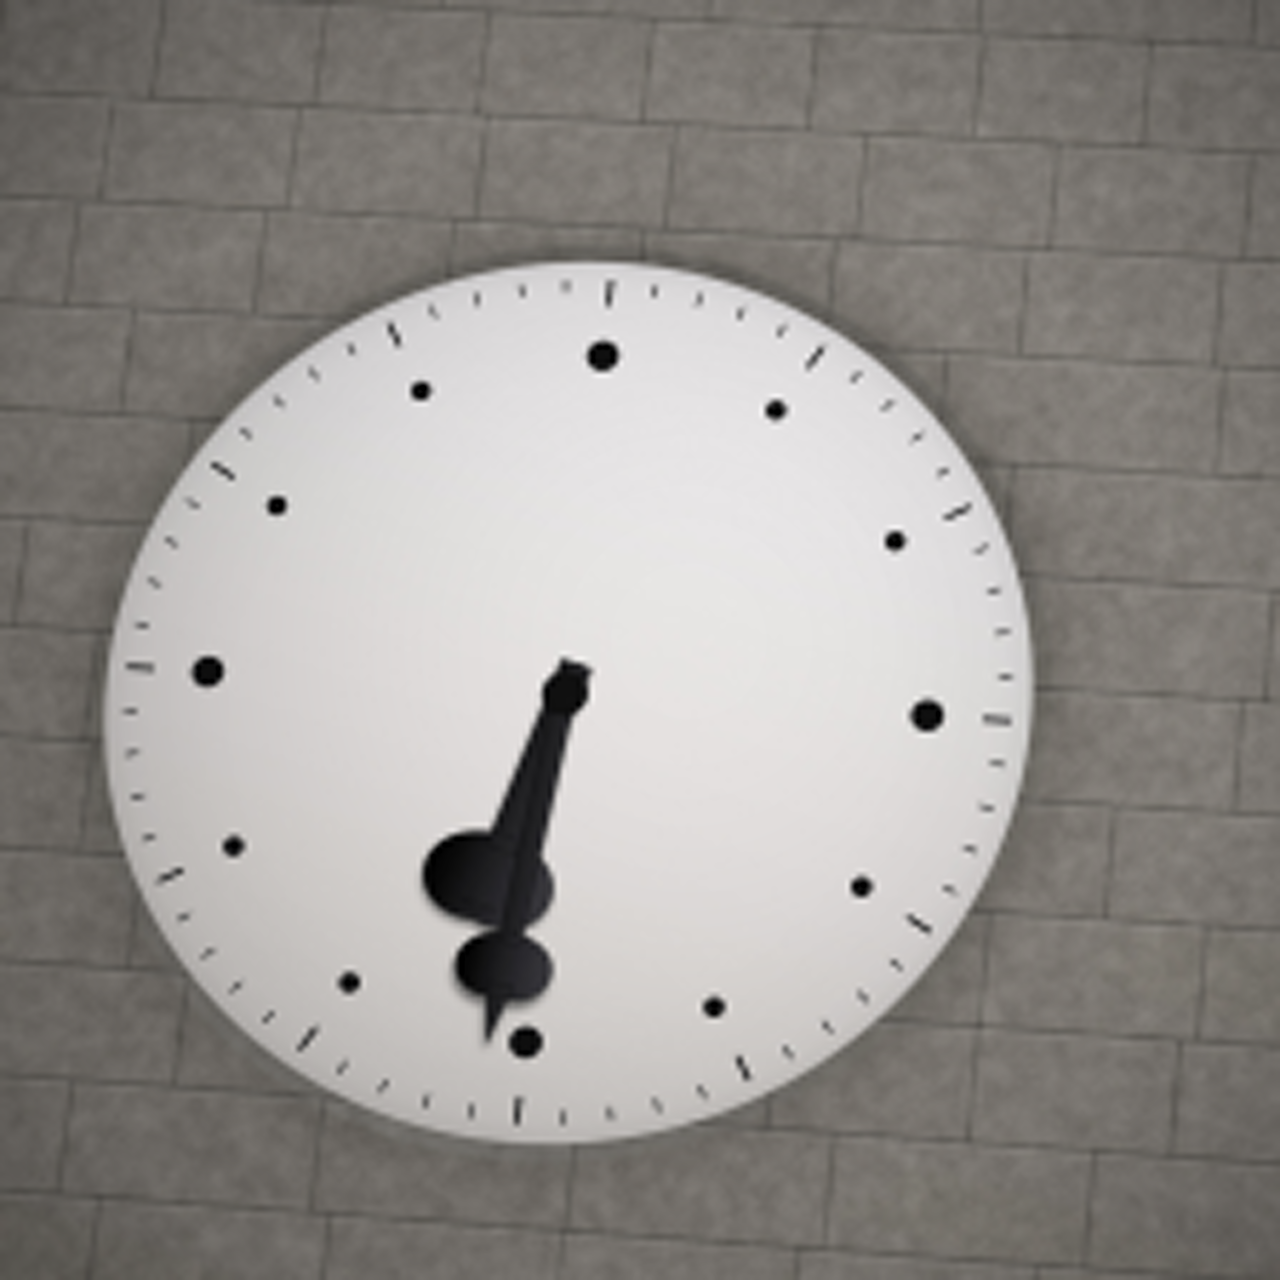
6:31
